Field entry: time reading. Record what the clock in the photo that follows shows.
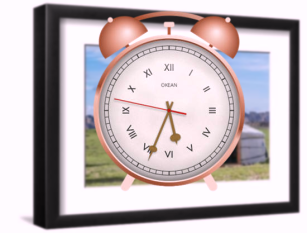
5:33:47
